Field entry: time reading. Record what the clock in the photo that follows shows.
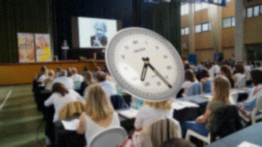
7:27
